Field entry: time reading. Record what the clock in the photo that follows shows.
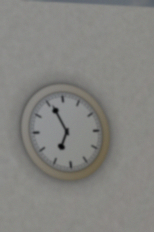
6:56
